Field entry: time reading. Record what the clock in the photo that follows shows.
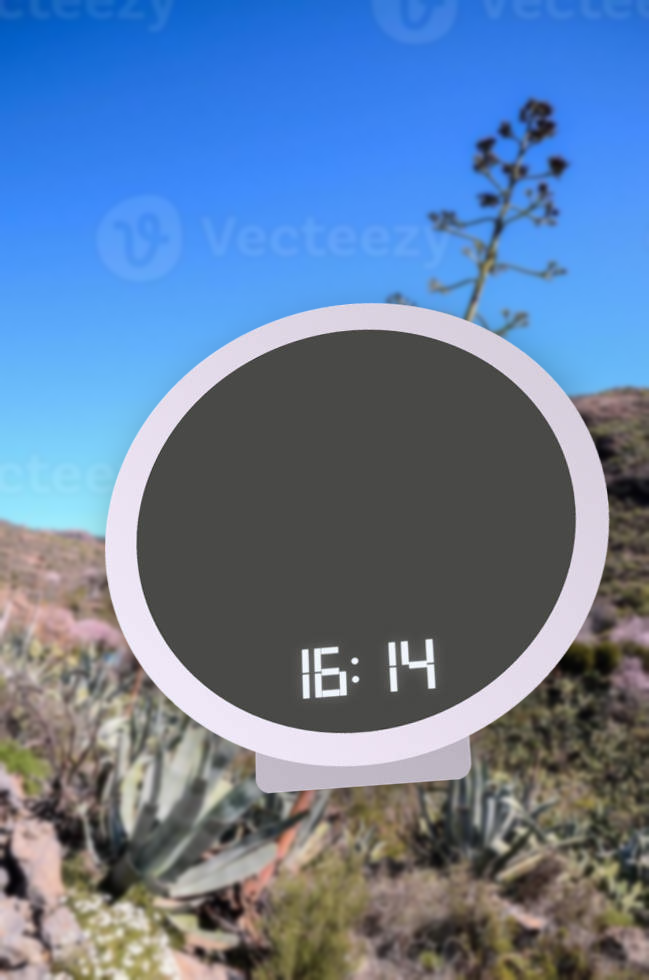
16:14
